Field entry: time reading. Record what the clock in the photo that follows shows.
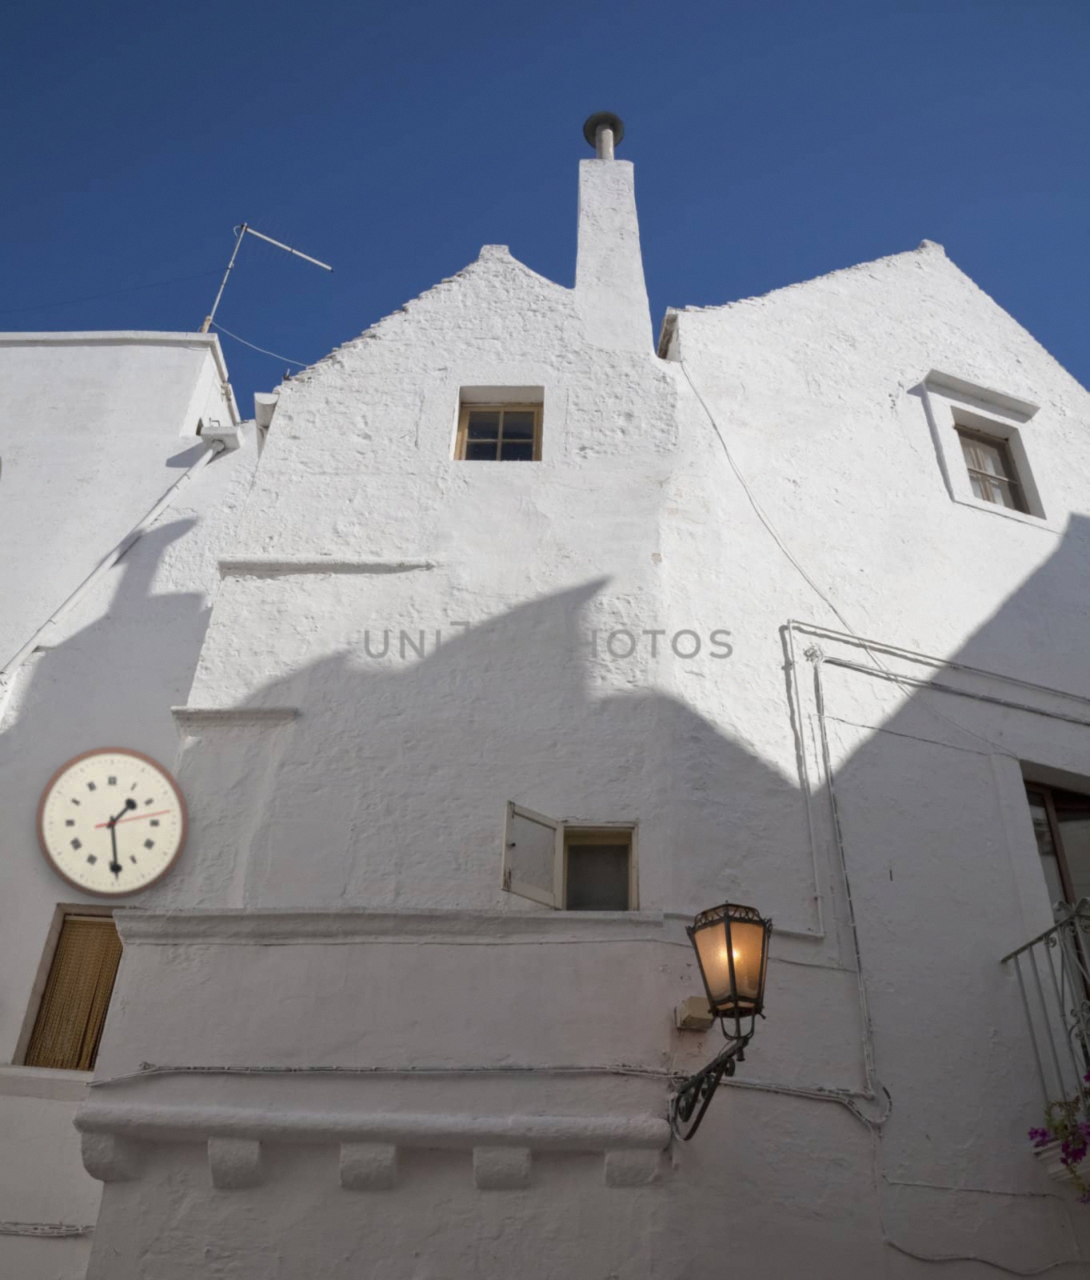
1:29:13
